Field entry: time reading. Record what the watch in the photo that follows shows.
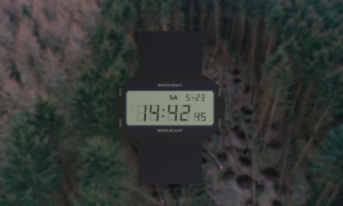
14:42
